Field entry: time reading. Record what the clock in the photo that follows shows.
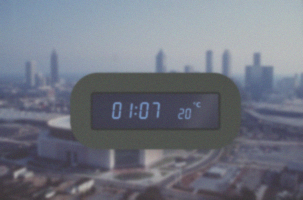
1:07
